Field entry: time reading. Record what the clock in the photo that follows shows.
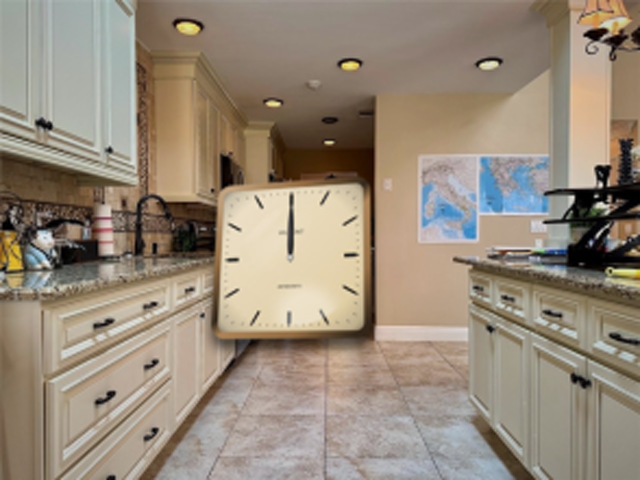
12:00
